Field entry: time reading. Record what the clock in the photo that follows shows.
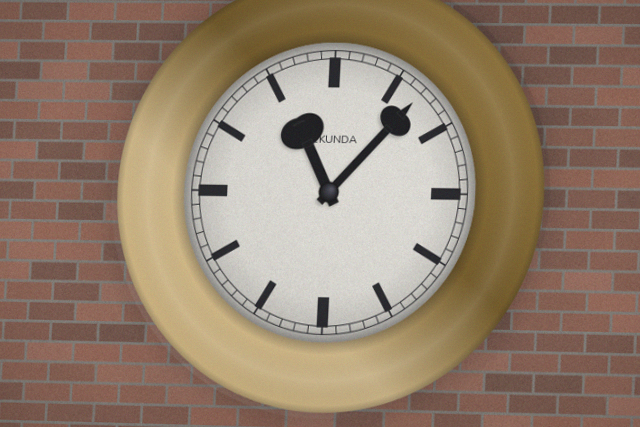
11:07
